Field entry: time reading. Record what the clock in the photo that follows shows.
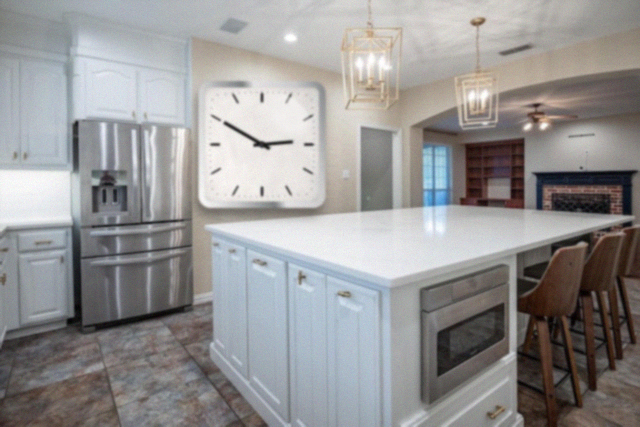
2:50
